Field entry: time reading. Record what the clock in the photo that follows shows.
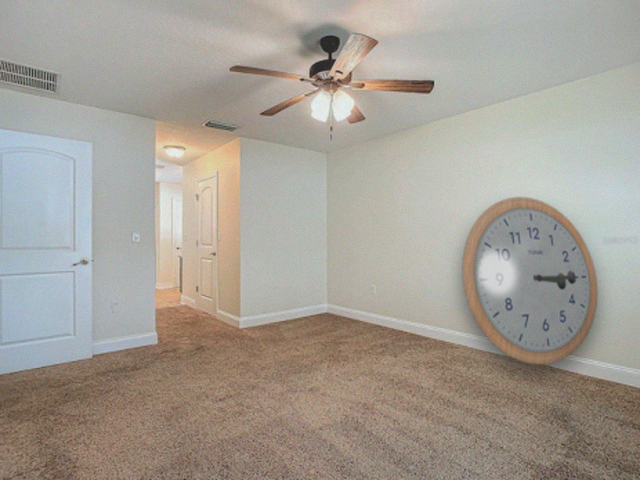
3:15
